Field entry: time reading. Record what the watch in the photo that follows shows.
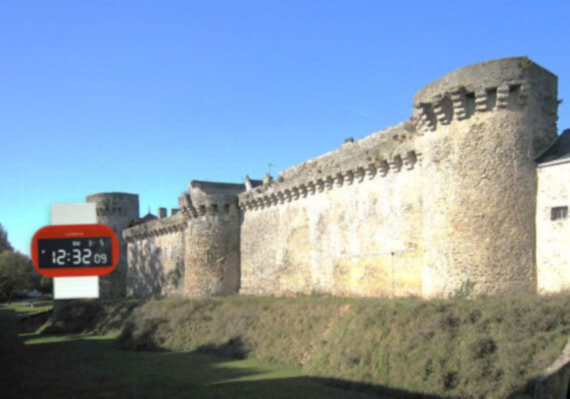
12:32
